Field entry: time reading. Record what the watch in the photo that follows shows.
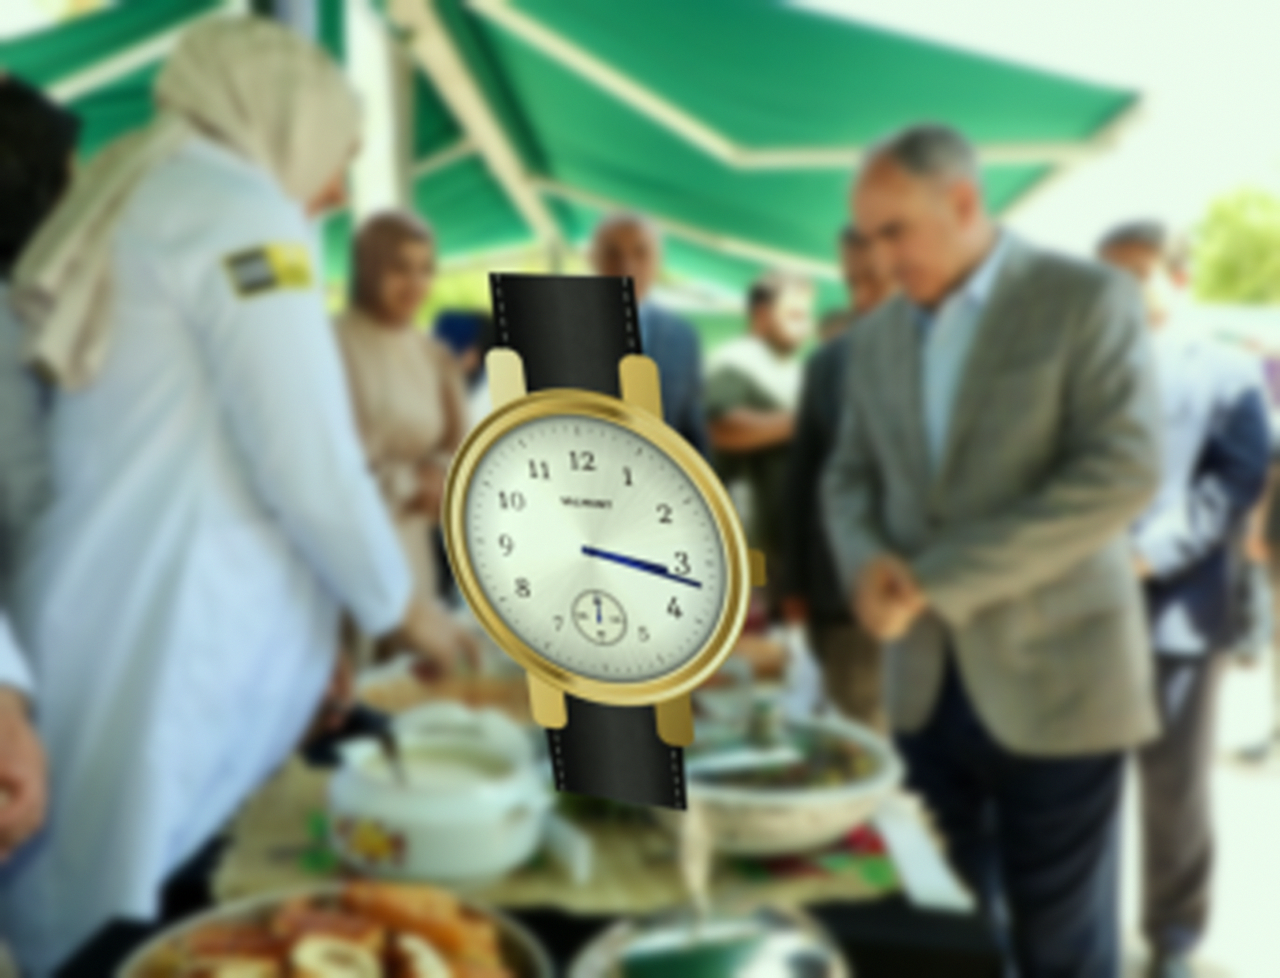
3:17
